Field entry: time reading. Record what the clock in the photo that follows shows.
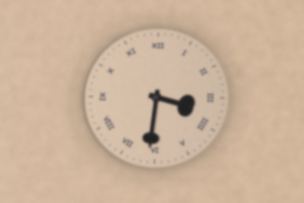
3:31
